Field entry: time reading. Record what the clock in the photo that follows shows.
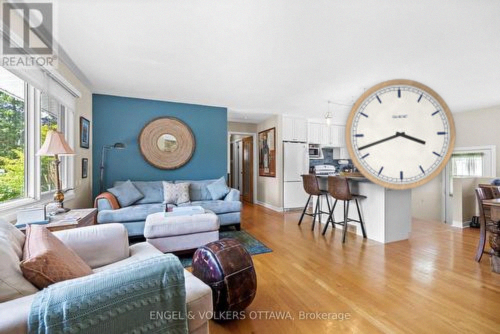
3:42
